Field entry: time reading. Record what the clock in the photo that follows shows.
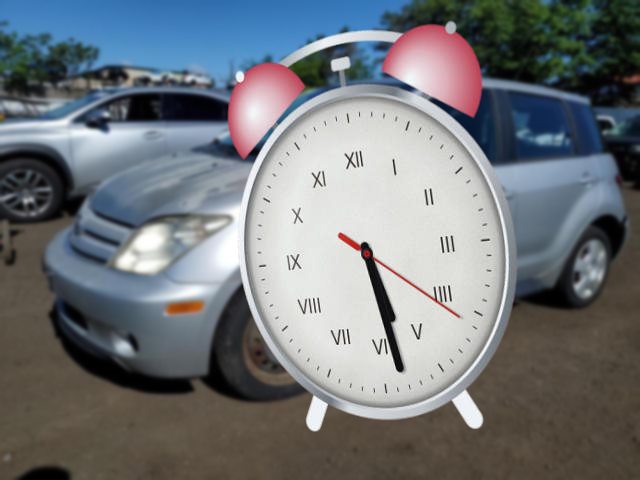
5:28:21
